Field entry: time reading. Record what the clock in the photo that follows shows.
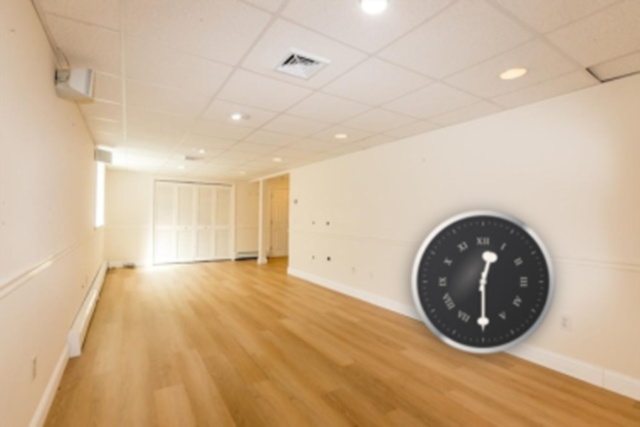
12:30
